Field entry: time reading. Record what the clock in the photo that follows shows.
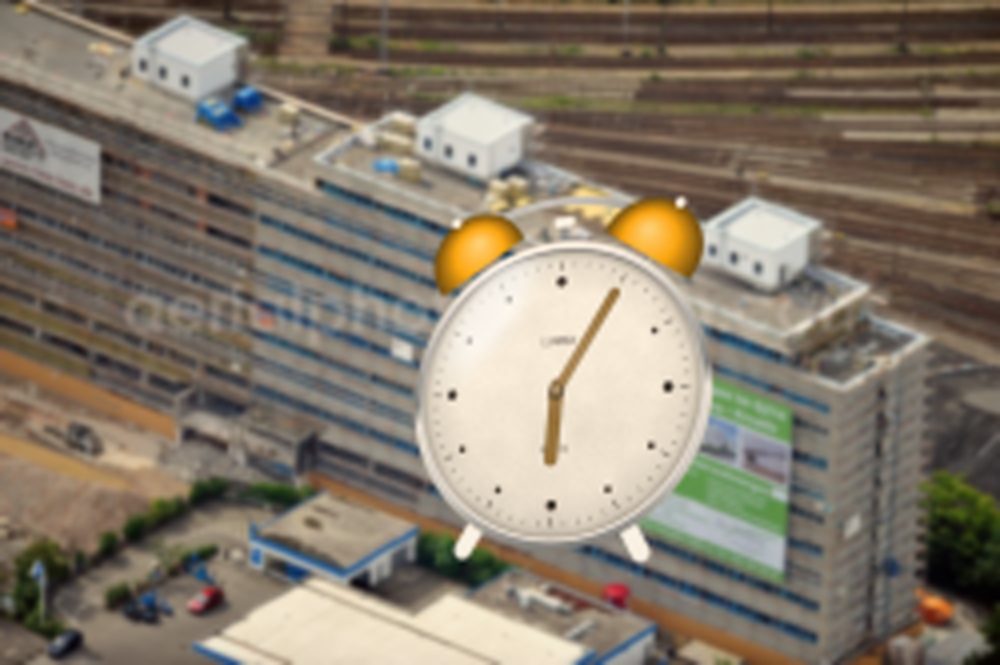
6:05
